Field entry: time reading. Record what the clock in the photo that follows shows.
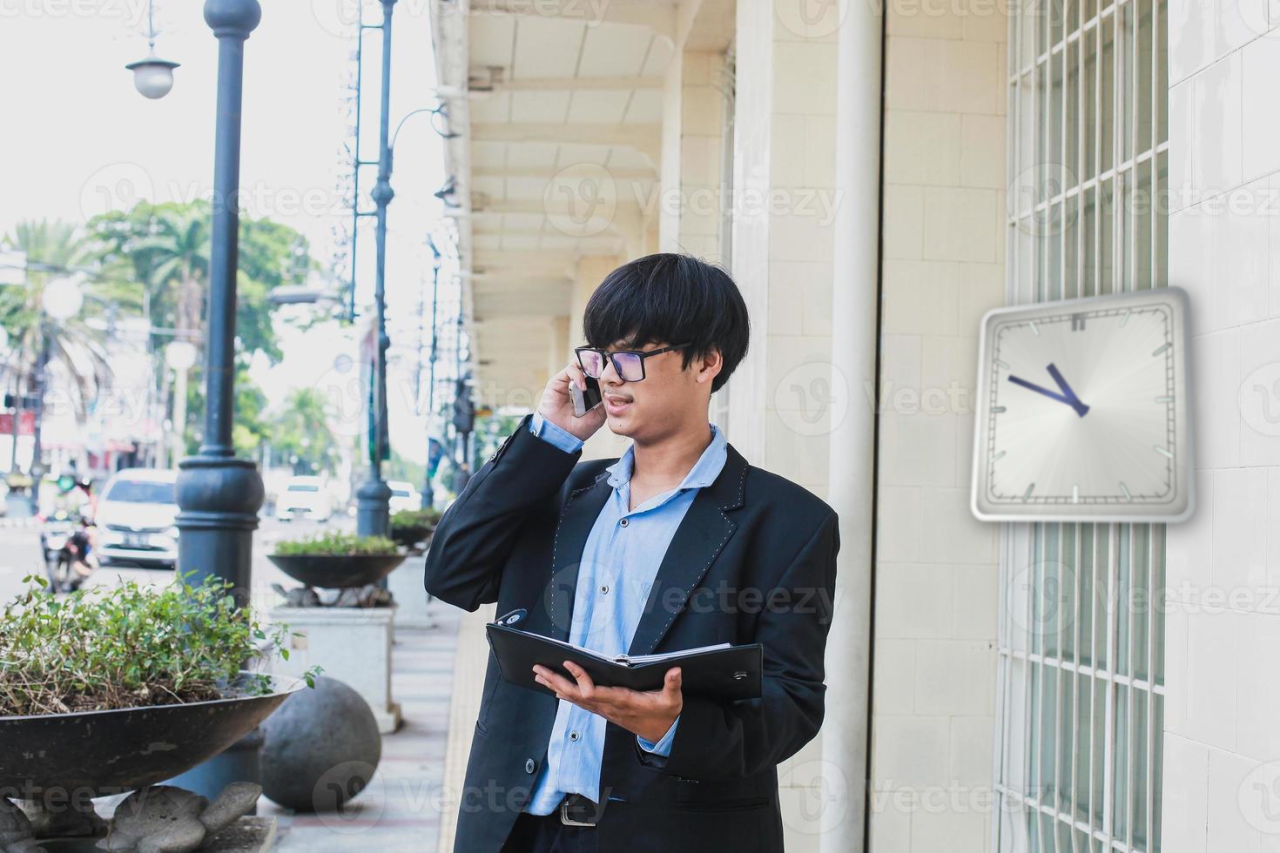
10:49
